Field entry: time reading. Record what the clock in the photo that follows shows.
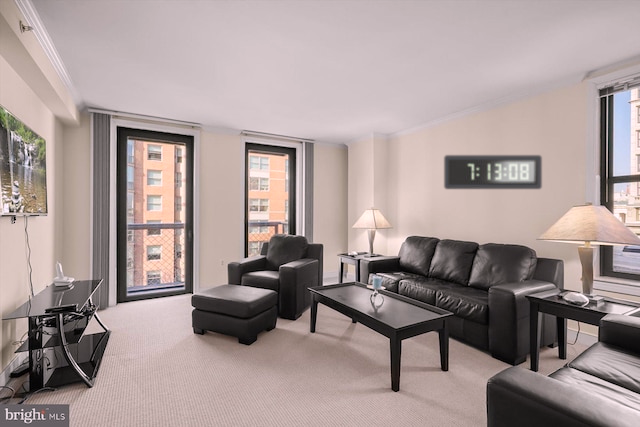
7:13:08
